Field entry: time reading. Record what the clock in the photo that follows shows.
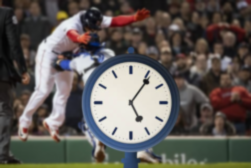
5:06
